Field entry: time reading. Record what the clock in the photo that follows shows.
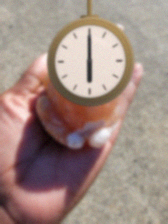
6:00
